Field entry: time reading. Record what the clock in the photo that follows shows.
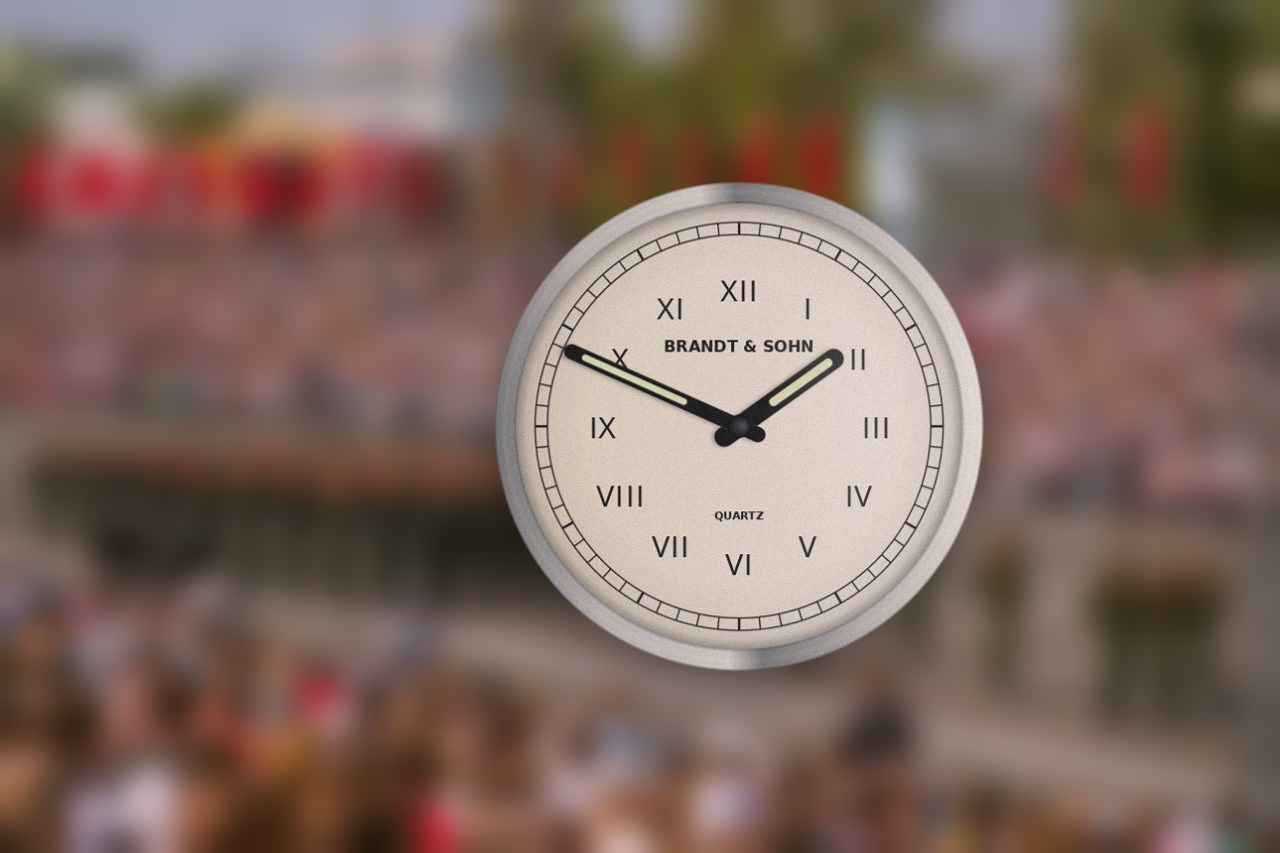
1:49
